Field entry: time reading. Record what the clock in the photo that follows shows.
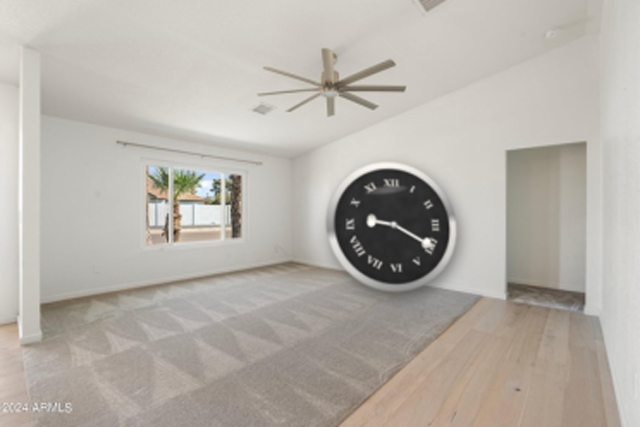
9:20
